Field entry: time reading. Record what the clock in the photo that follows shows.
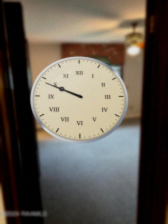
9:49
